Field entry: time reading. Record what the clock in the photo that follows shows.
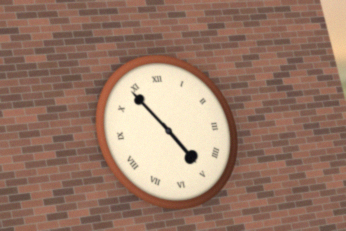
4:54
